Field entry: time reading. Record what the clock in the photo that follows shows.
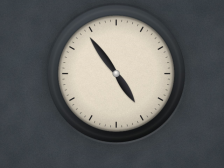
4:54
